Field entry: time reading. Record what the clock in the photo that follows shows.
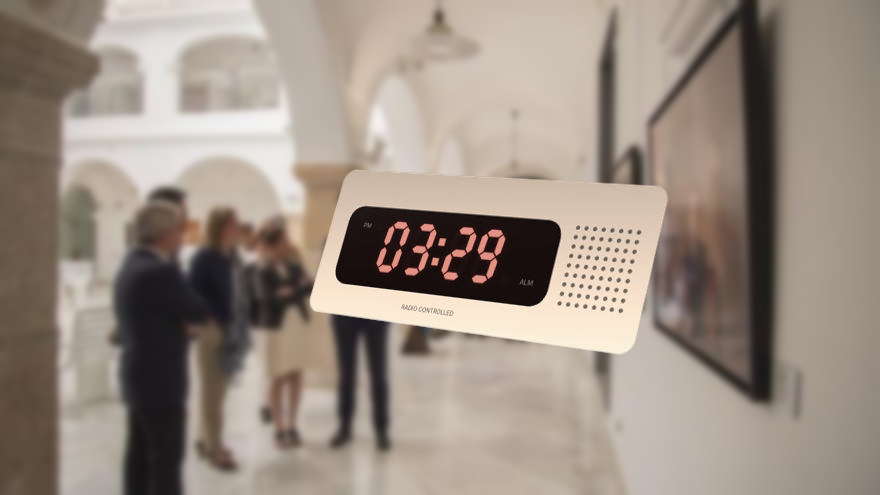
3:29
